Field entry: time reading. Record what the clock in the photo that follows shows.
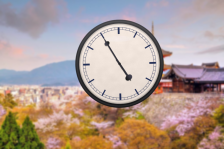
4:55
